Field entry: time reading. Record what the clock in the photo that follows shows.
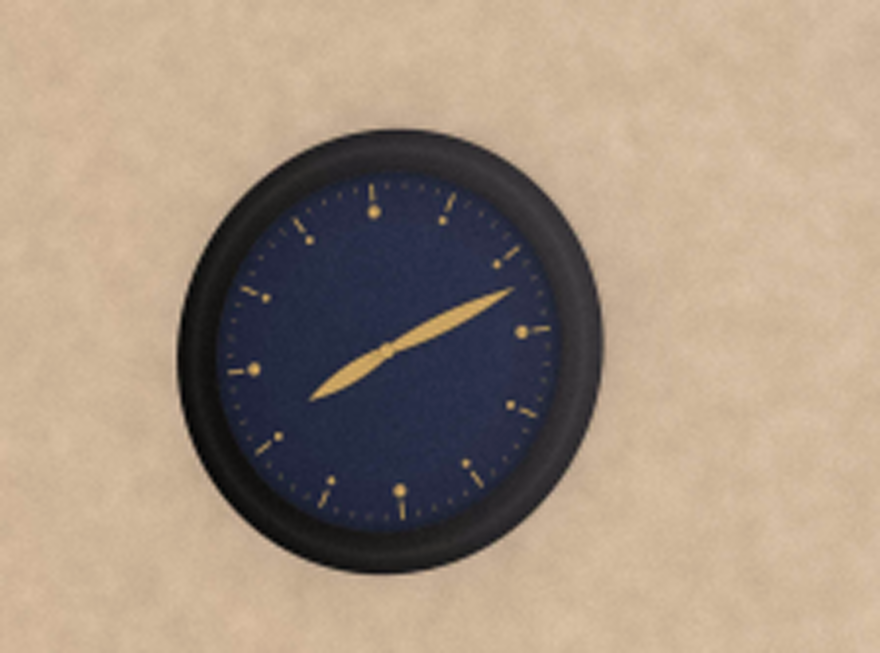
8:12
